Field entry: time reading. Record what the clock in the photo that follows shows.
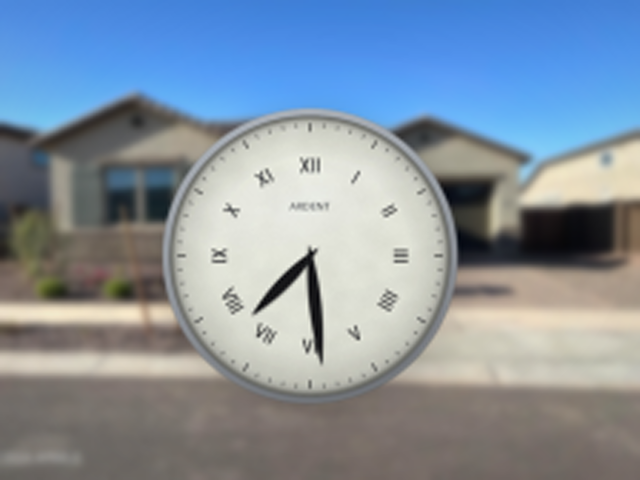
7:29
